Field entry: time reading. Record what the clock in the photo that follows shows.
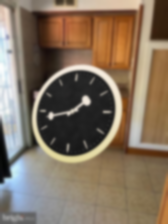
1:43
